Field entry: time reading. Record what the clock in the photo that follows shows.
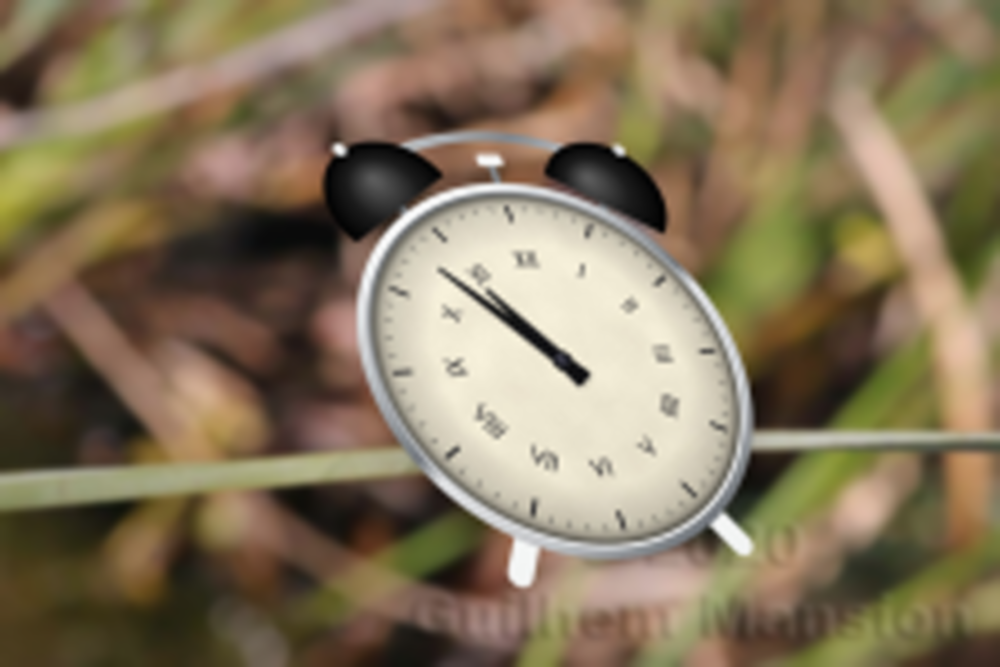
10:53
